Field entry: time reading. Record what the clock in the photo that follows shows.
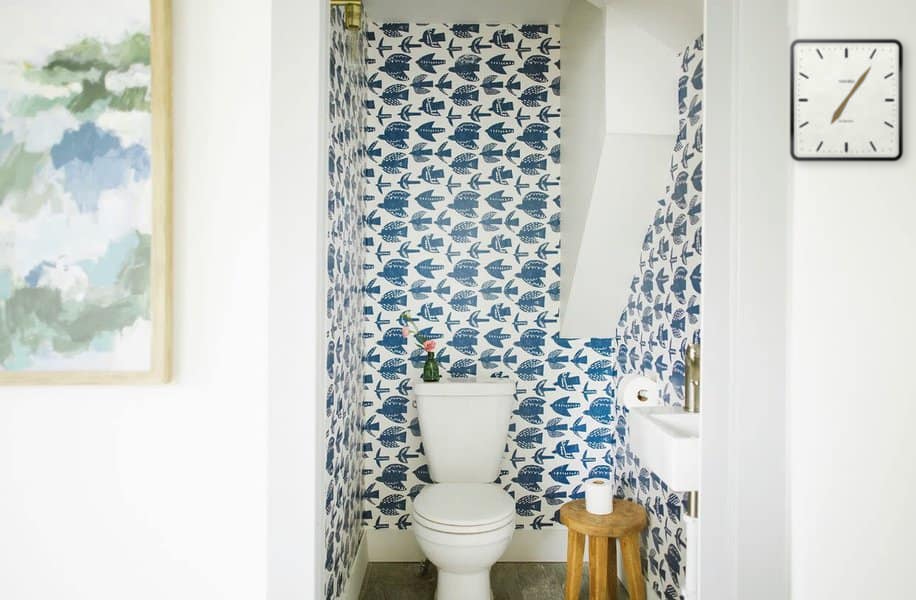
7:06
